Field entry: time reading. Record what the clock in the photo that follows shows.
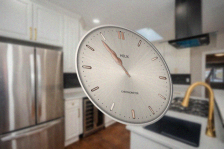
10:54
